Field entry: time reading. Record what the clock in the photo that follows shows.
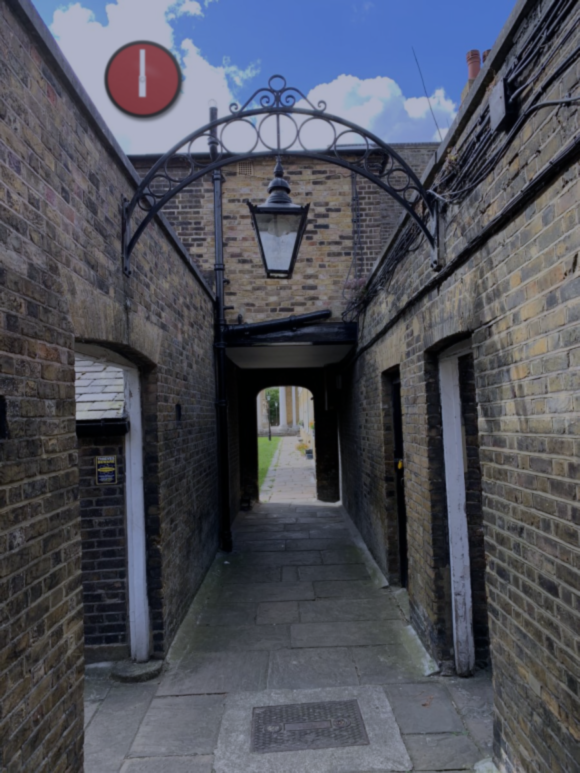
6:00
